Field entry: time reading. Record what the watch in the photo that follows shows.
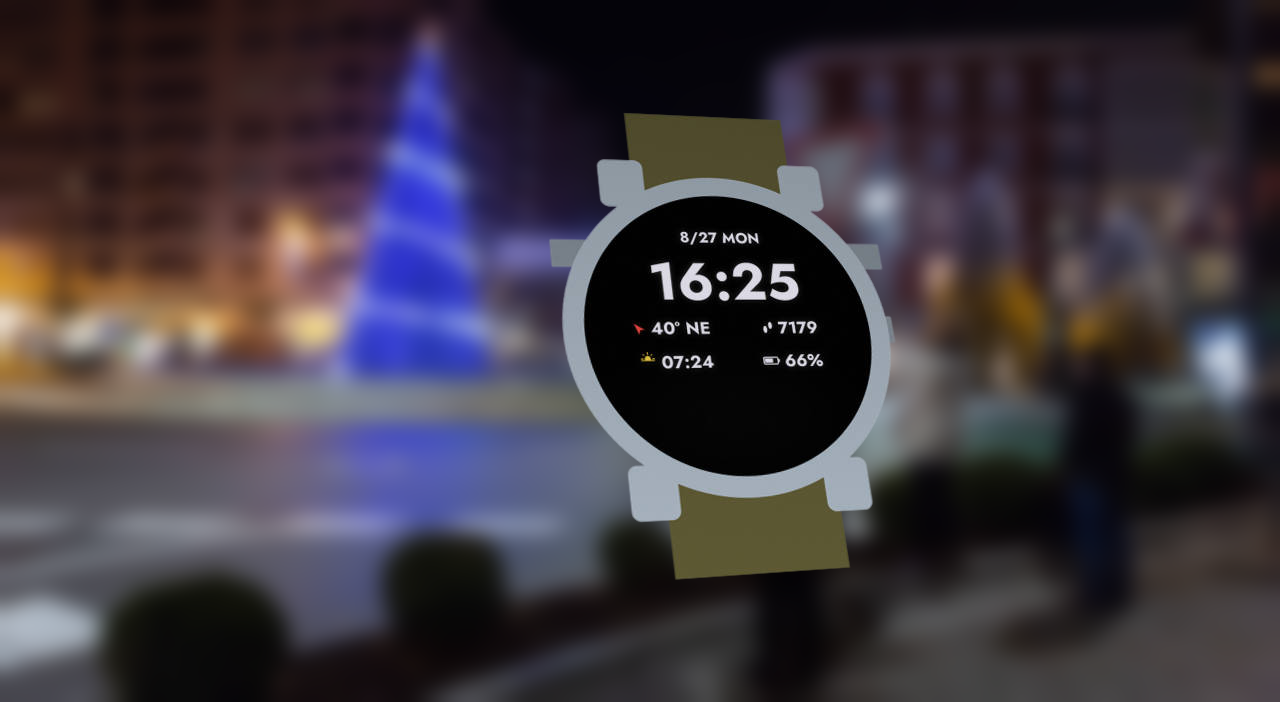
16:25
